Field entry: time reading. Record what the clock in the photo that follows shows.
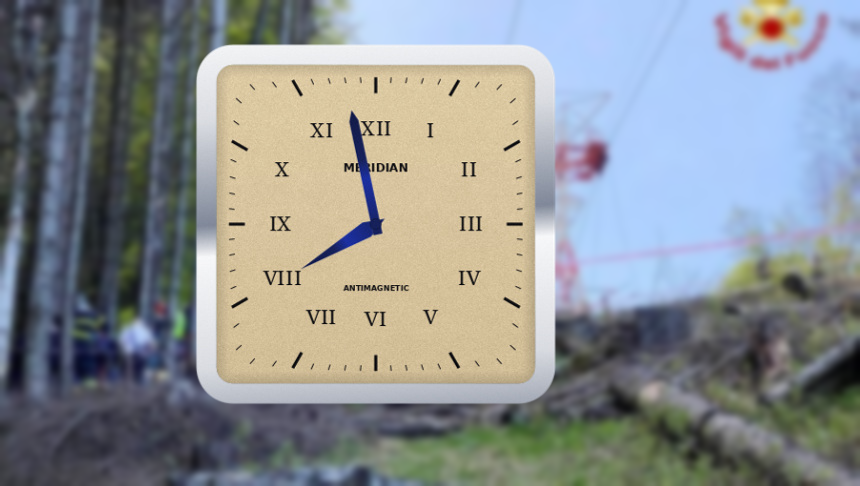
7:58
